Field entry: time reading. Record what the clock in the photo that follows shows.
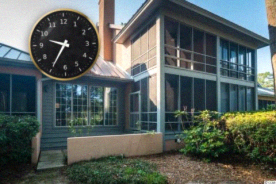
9:35
